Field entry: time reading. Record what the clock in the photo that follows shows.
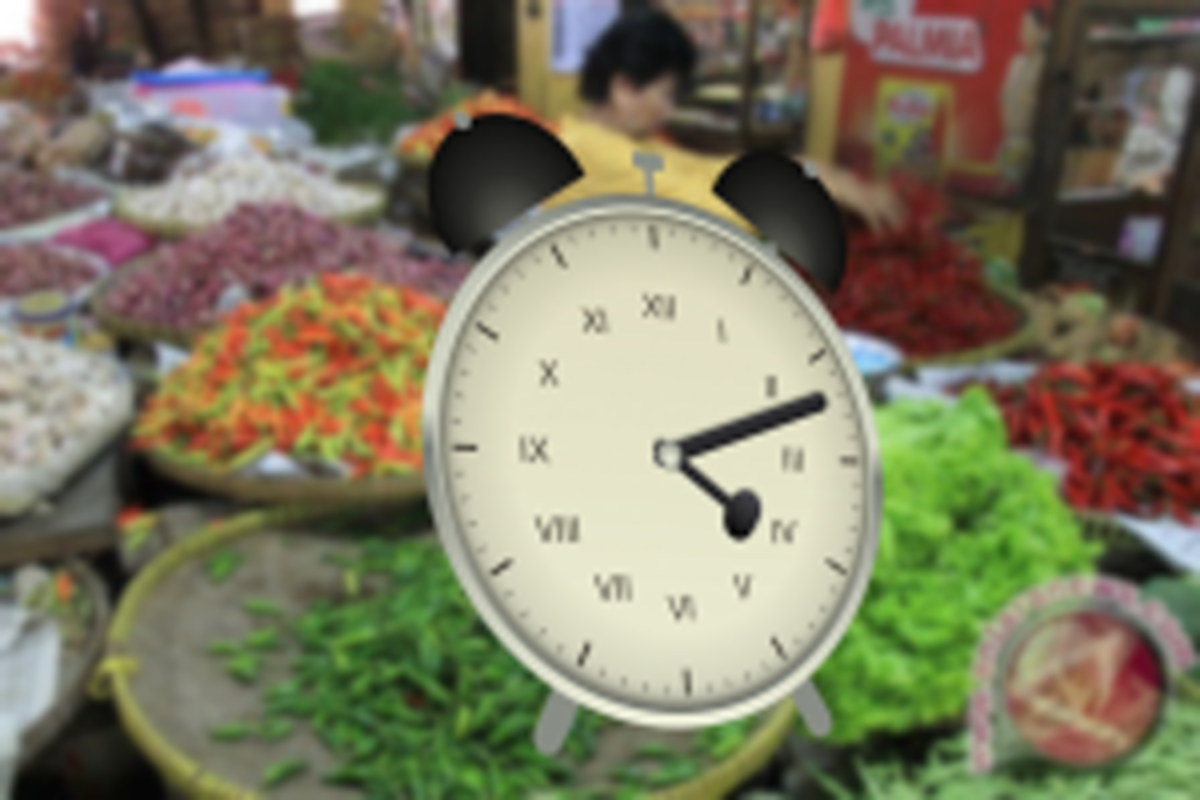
4:12
